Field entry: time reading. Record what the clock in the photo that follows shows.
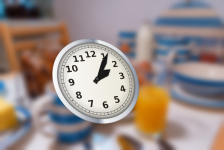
2:06
